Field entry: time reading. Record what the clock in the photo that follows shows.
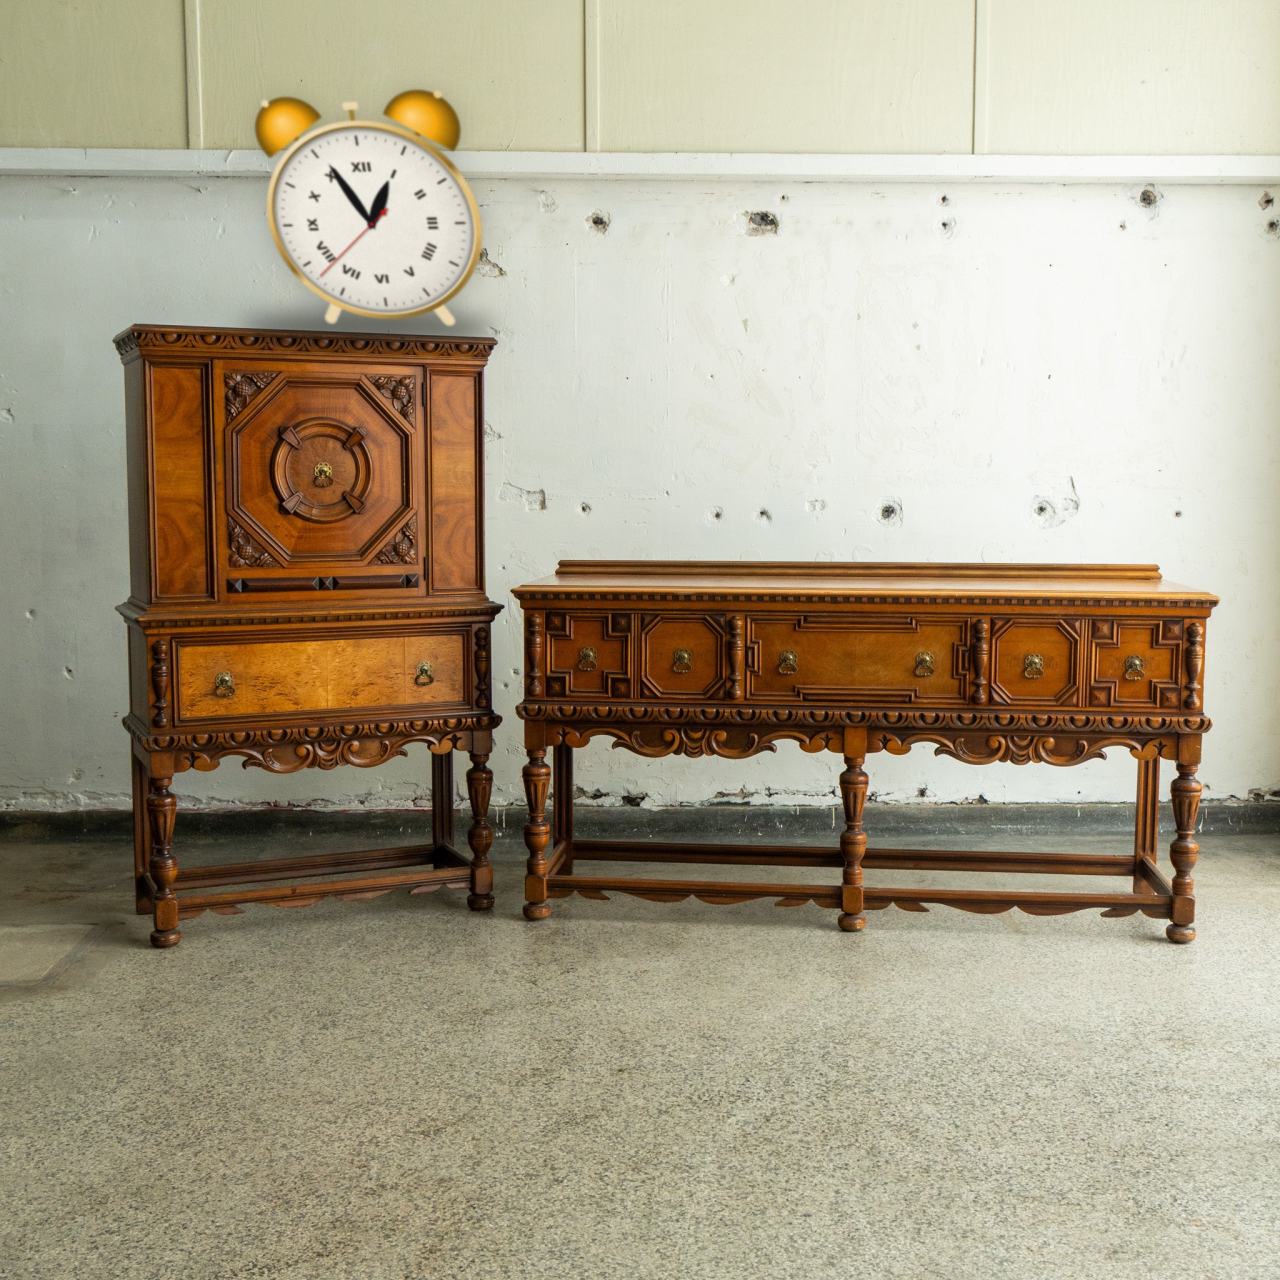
12:55:38
